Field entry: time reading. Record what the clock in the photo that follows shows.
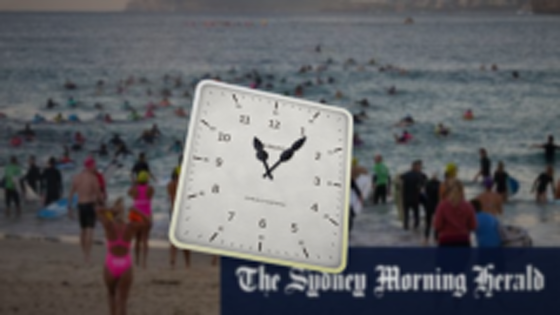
11:06
